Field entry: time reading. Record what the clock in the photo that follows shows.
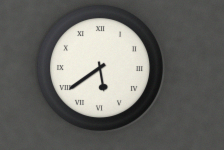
5:39
